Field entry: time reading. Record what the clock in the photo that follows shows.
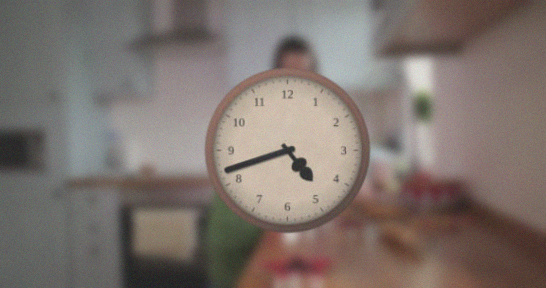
4:42
